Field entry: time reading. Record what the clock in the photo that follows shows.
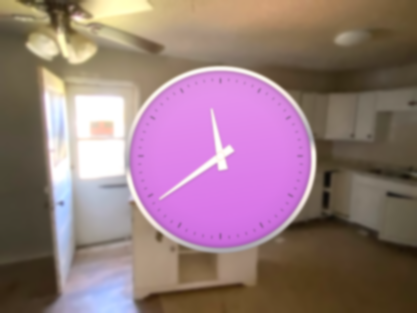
11:39
